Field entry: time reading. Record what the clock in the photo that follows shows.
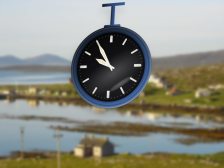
9:55
